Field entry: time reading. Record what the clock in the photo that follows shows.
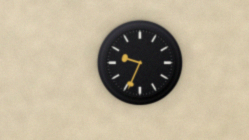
9:34
